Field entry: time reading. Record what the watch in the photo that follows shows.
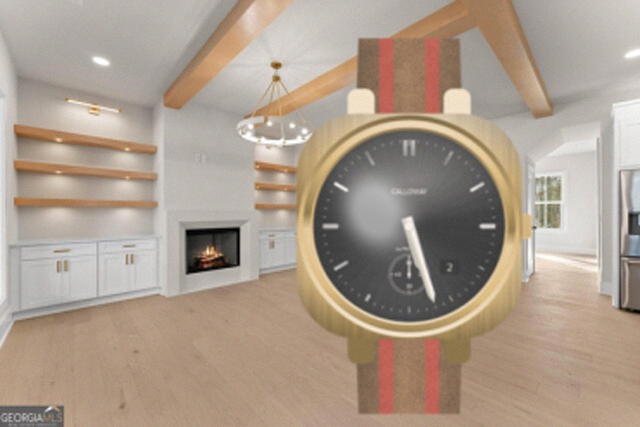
5:27
